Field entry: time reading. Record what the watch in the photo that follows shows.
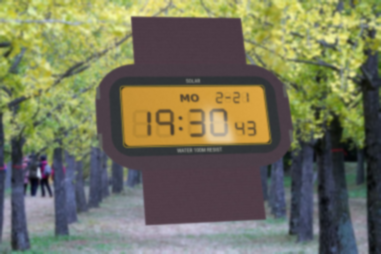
19:30:43
